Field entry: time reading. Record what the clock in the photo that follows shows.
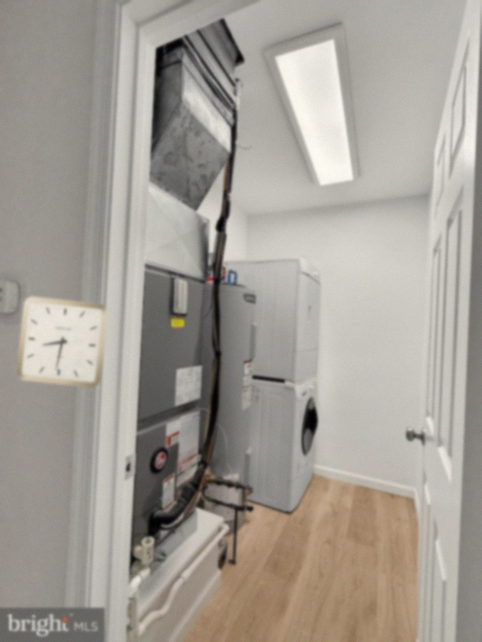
8:31
